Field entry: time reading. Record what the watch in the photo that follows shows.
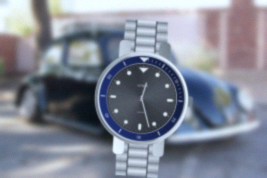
12:27
